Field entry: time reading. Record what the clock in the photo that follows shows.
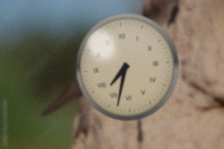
7:33
